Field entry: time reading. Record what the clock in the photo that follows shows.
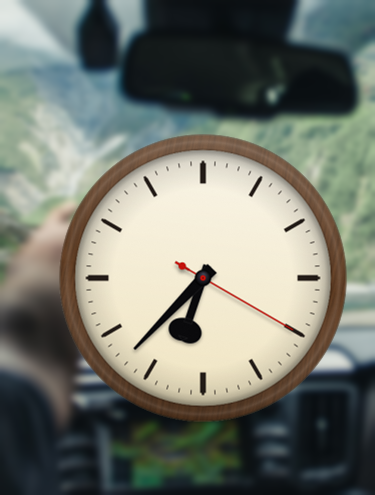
6:37:20
